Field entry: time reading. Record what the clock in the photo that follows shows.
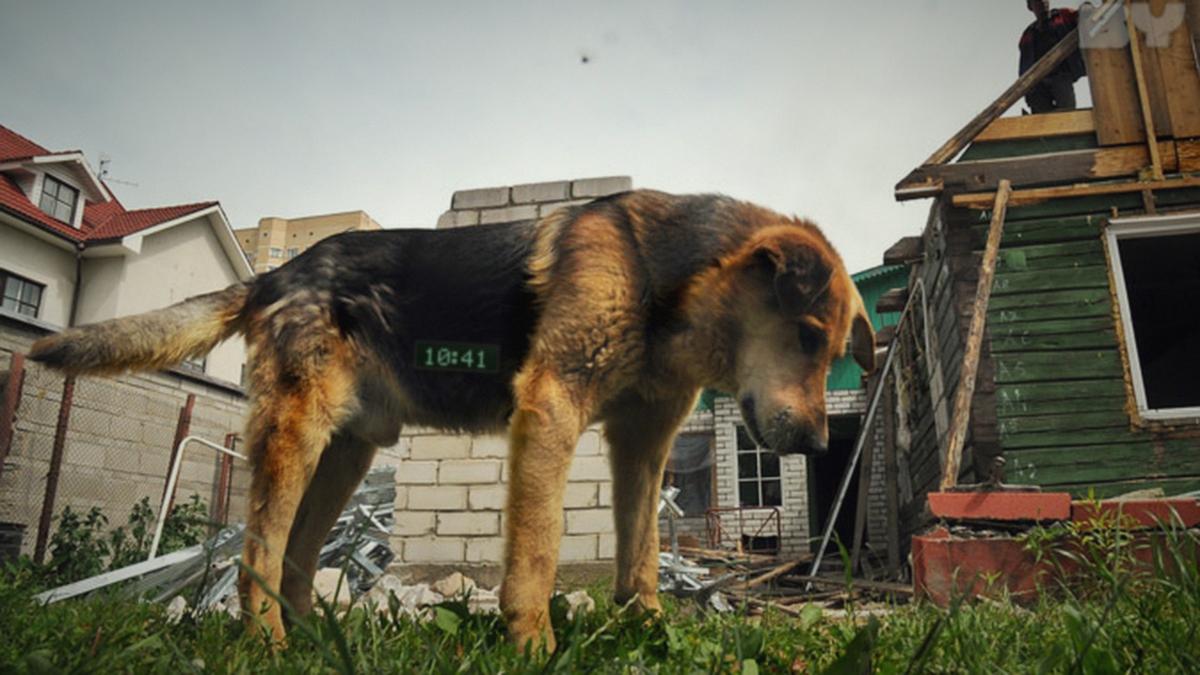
10:41
